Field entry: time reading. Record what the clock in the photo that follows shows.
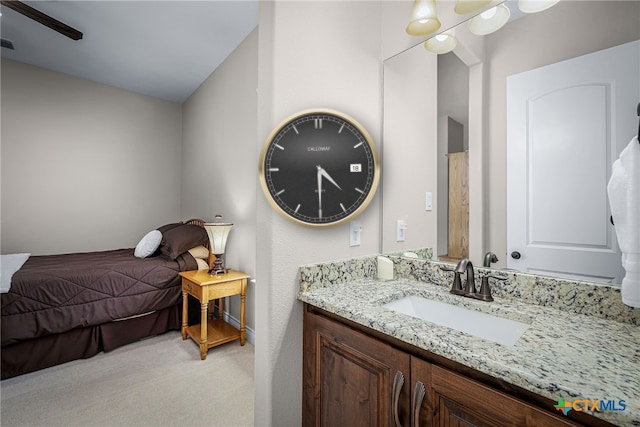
4:30
